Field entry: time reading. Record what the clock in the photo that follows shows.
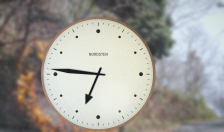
6:46
